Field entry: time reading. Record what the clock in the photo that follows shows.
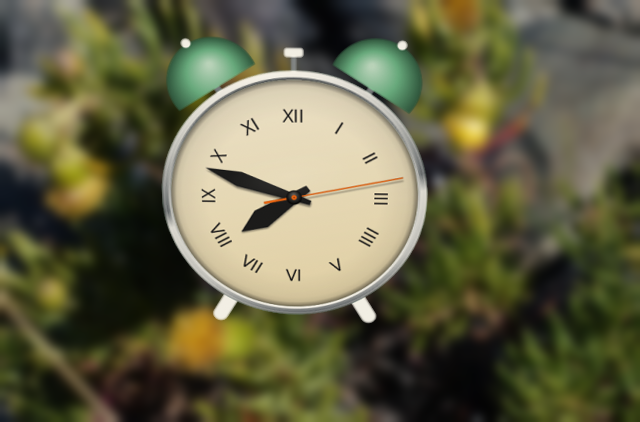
7:48:13
